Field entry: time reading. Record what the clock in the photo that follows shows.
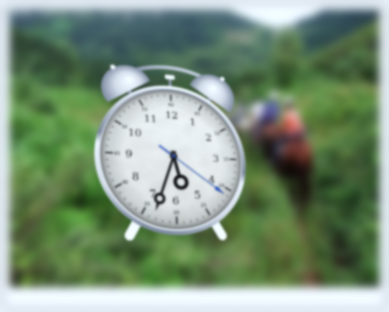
5:33:21
